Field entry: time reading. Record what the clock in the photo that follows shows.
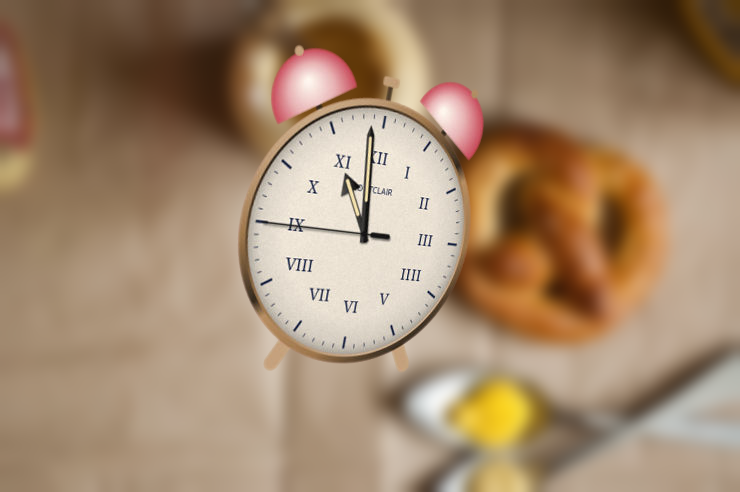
10:58:45
